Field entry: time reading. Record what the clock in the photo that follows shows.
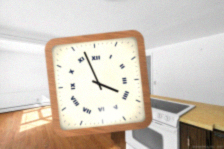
3:57
